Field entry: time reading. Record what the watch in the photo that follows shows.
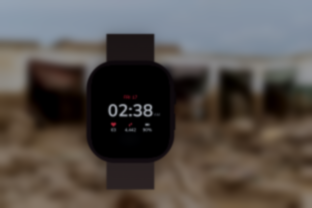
2:38
